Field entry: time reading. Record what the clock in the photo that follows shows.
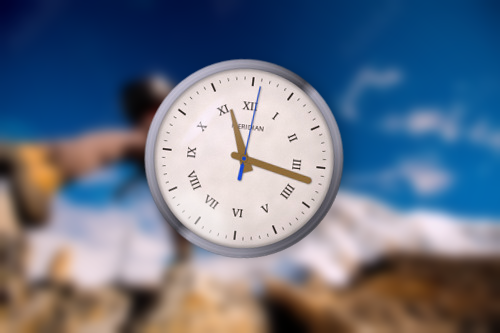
11:17:01
